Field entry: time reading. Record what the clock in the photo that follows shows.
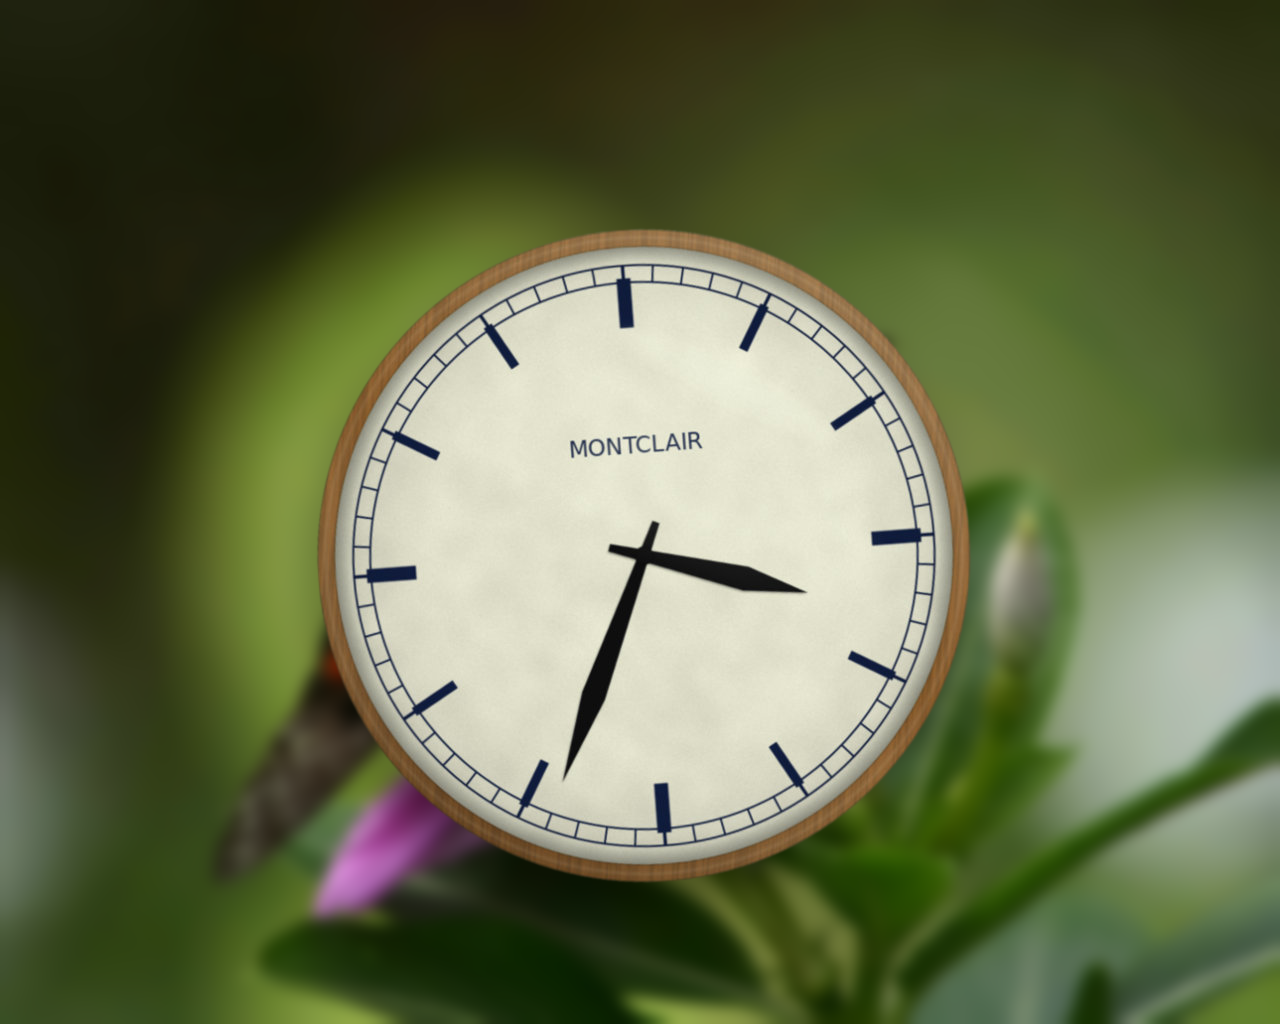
3:34
